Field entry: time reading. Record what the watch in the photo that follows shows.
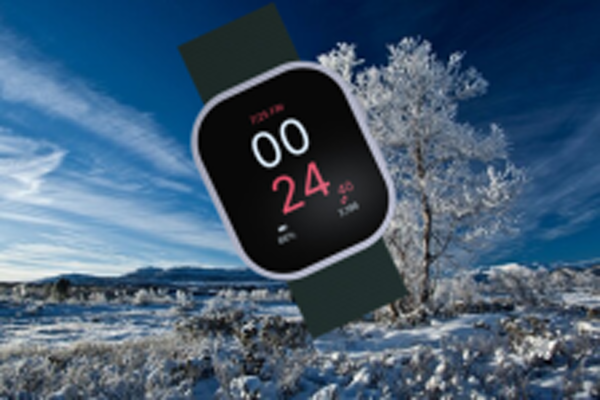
0:24
